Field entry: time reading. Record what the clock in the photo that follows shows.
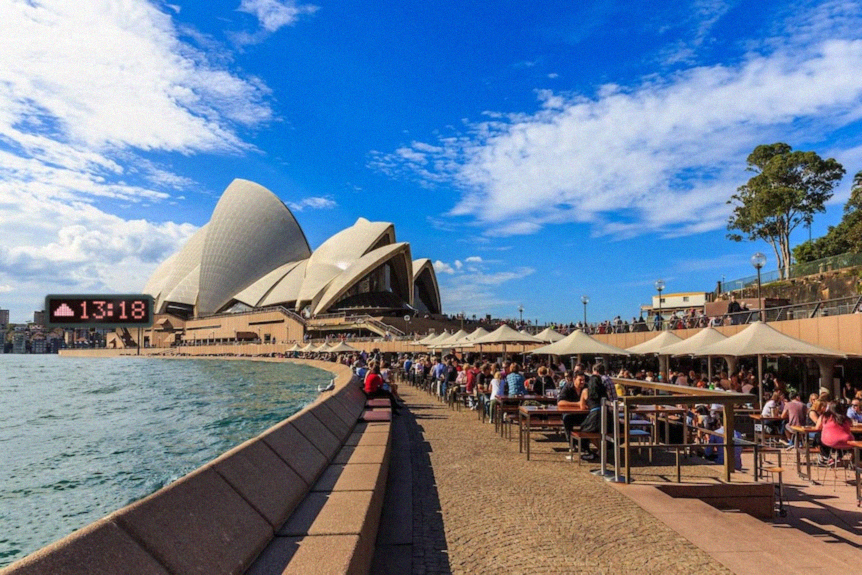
13:18
